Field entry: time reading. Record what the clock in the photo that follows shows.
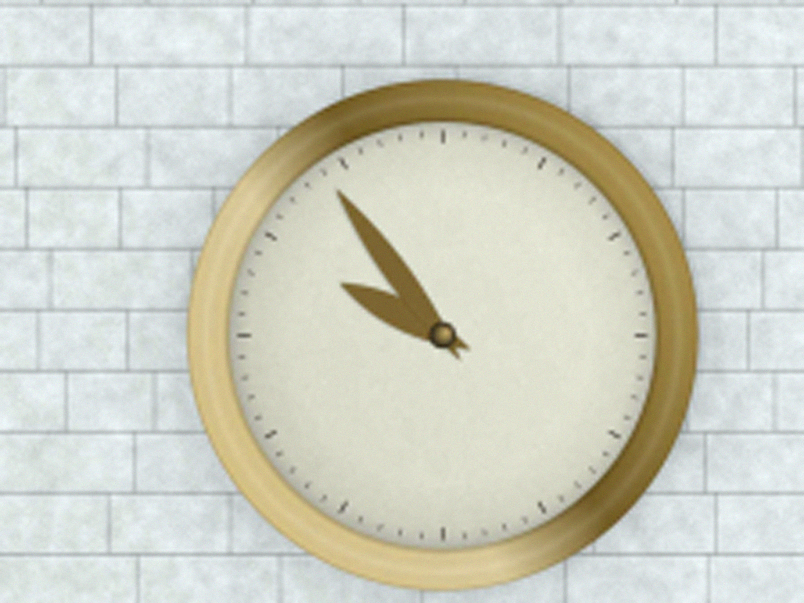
9:54
